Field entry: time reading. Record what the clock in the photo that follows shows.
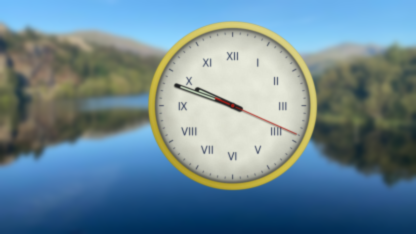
9:48:19
